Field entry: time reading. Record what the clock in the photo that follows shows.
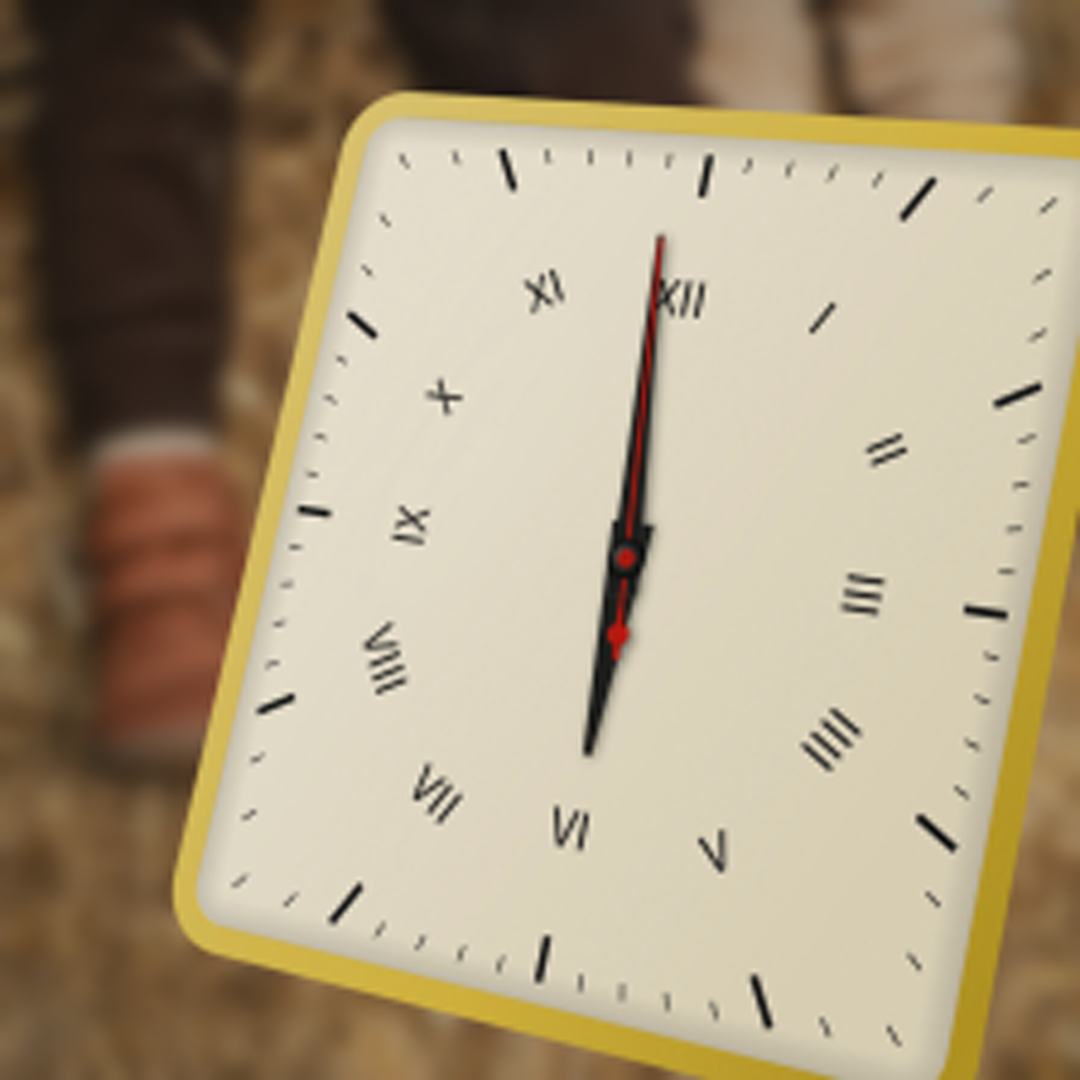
5:58:59
